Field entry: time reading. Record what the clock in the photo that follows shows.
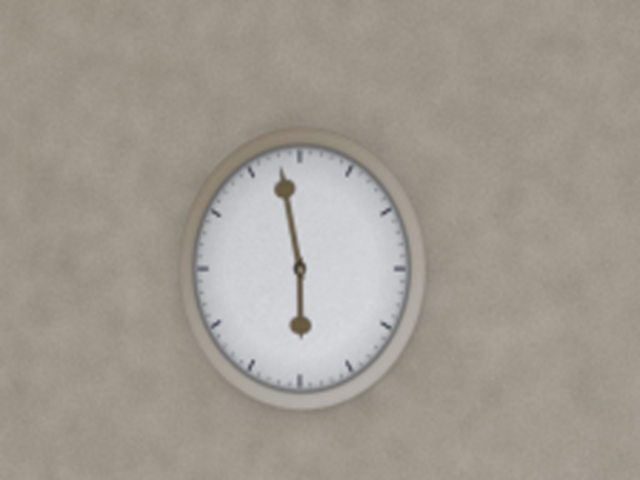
5:58
